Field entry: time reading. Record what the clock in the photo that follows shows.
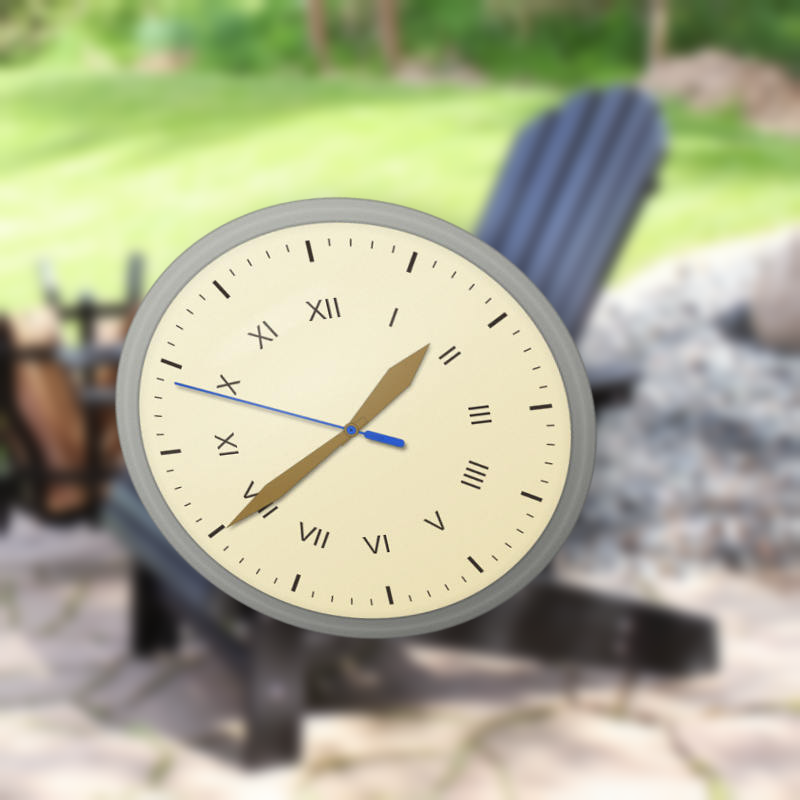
1:39:49
